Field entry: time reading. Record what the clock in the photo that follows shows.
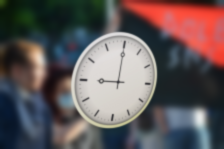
9:00
